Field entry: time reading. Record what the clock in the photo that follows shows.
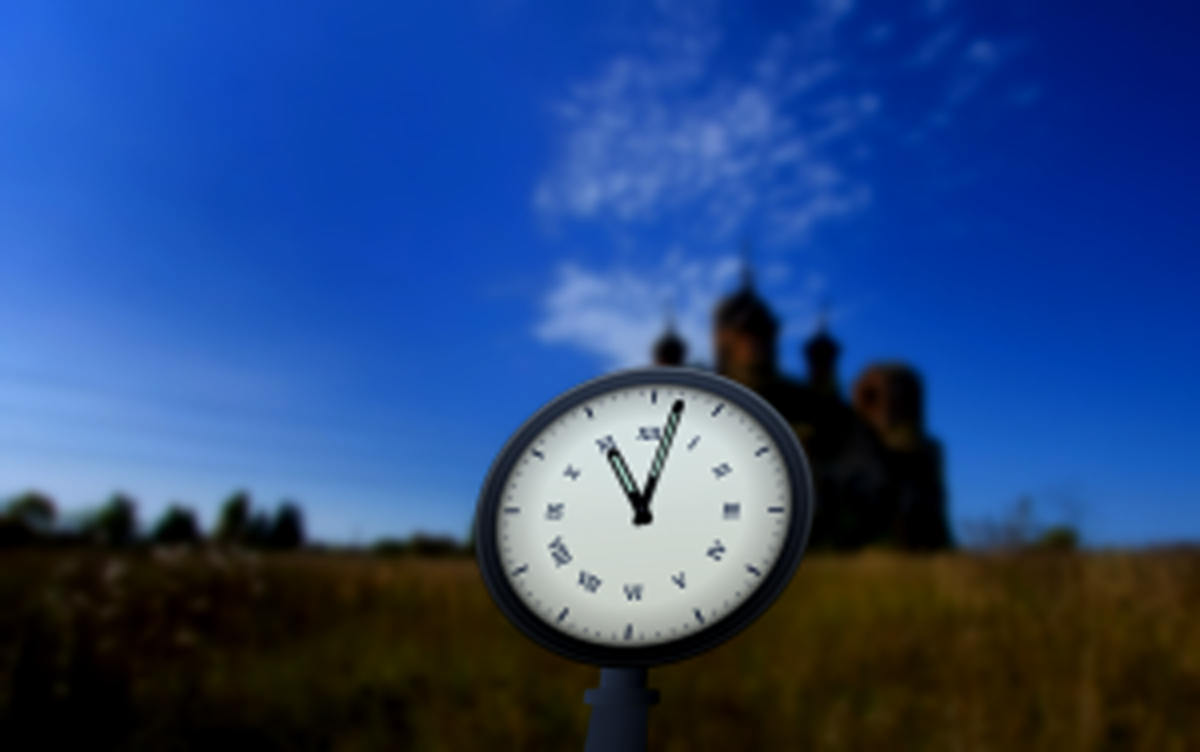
11:02
